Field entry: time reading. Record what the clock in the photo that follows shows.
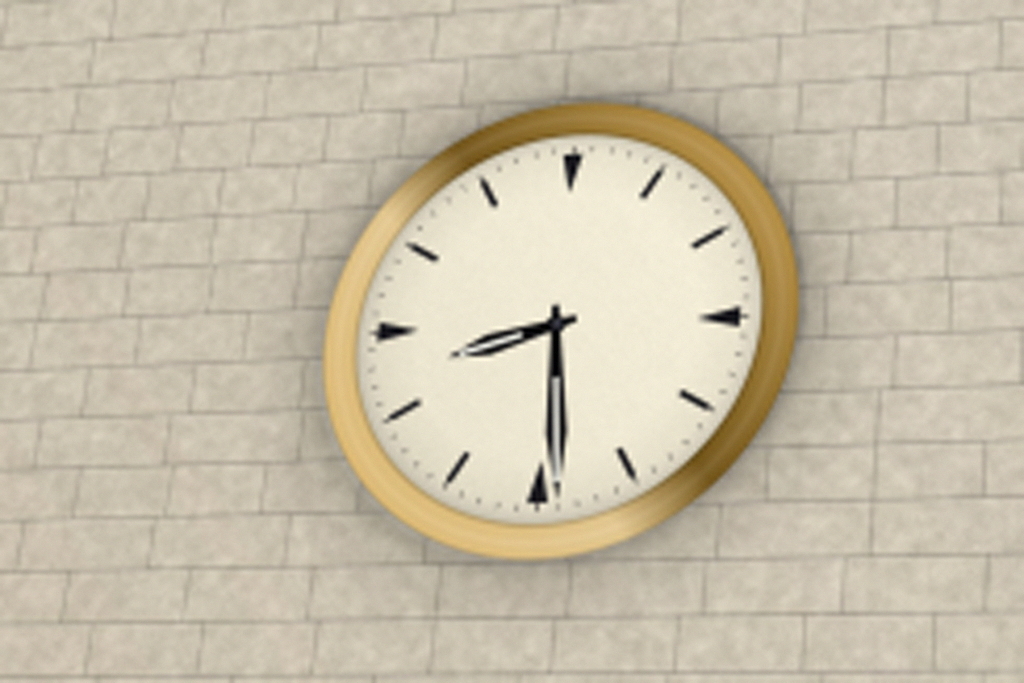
8:29
